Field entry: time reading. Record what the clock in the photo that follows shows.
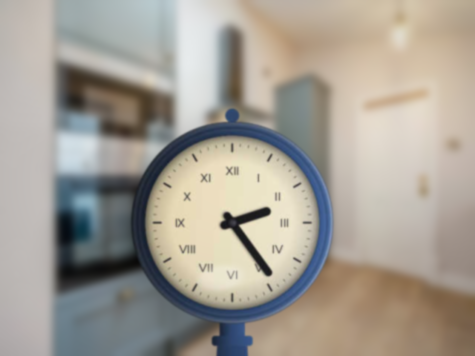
2:24
